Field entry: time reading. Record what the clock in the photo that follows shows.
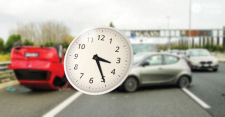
3:25
